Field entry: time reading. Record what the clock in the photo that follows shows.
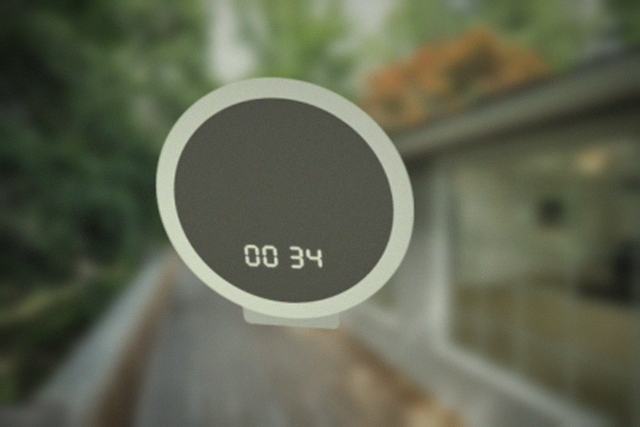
0:34
